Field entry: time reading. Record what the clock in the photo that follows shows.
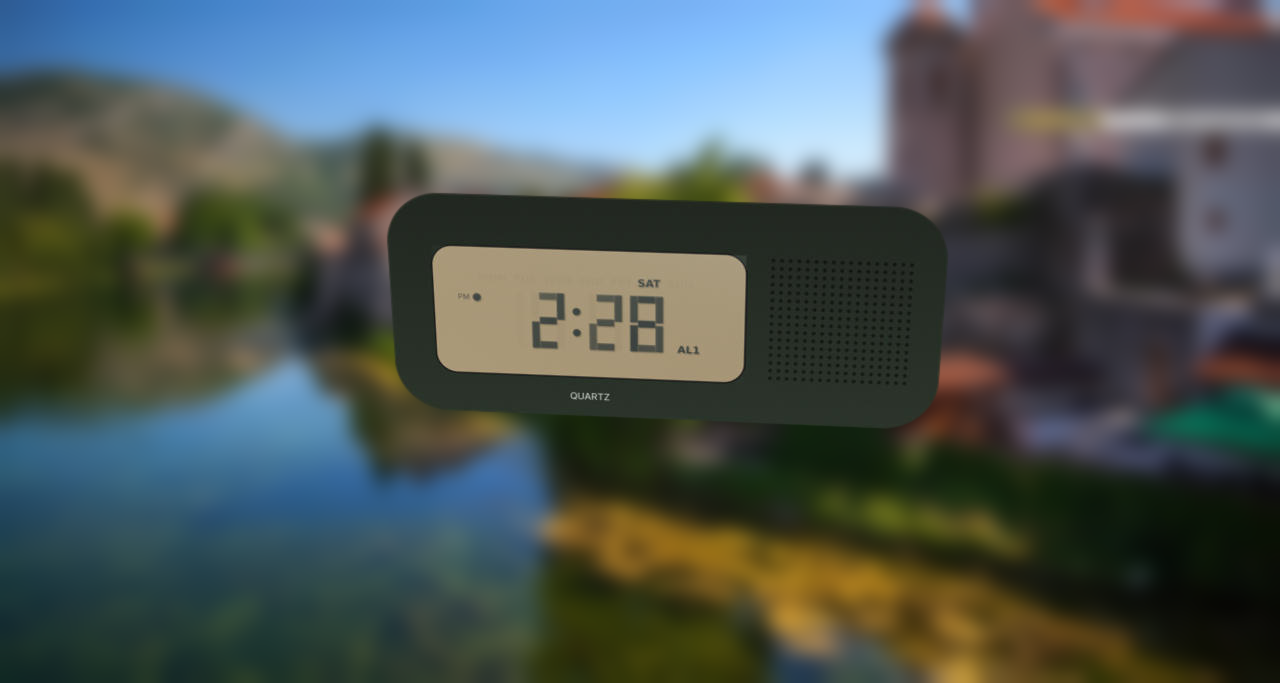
2:28
